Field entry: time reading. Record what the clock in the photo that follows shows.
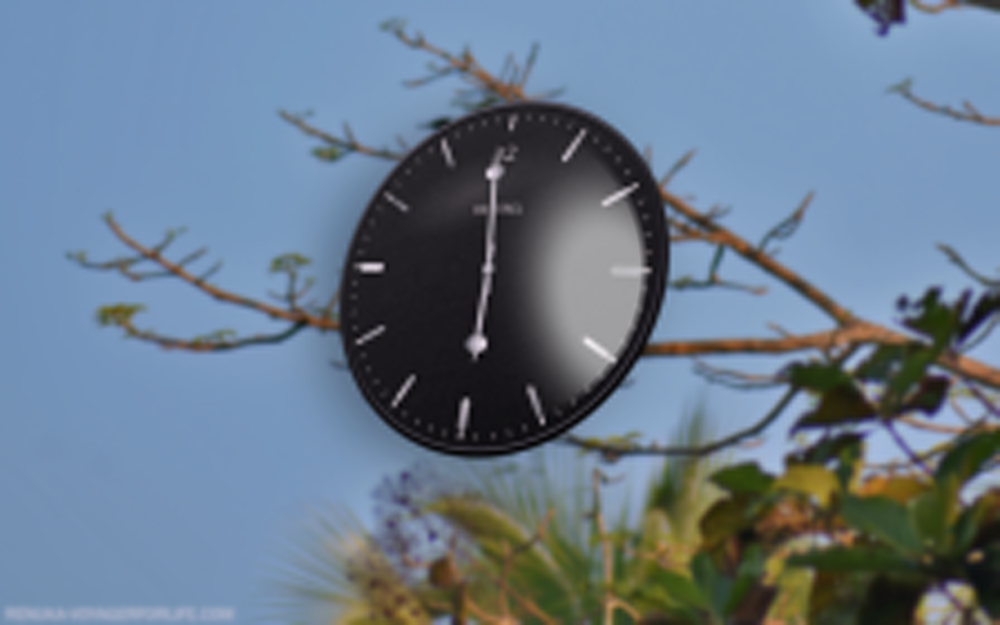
5:59
